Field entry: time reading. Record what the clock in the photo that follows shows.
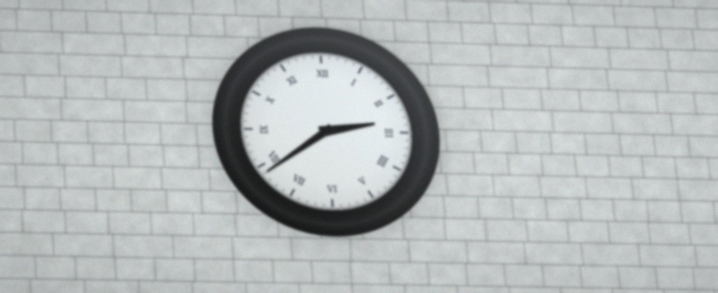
2:39
